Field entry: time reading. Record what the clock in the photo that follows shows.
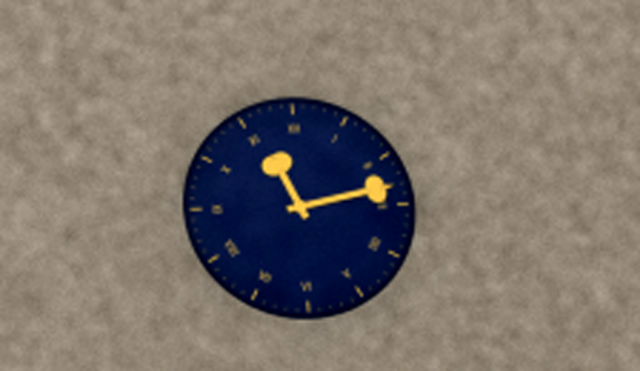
11:13
